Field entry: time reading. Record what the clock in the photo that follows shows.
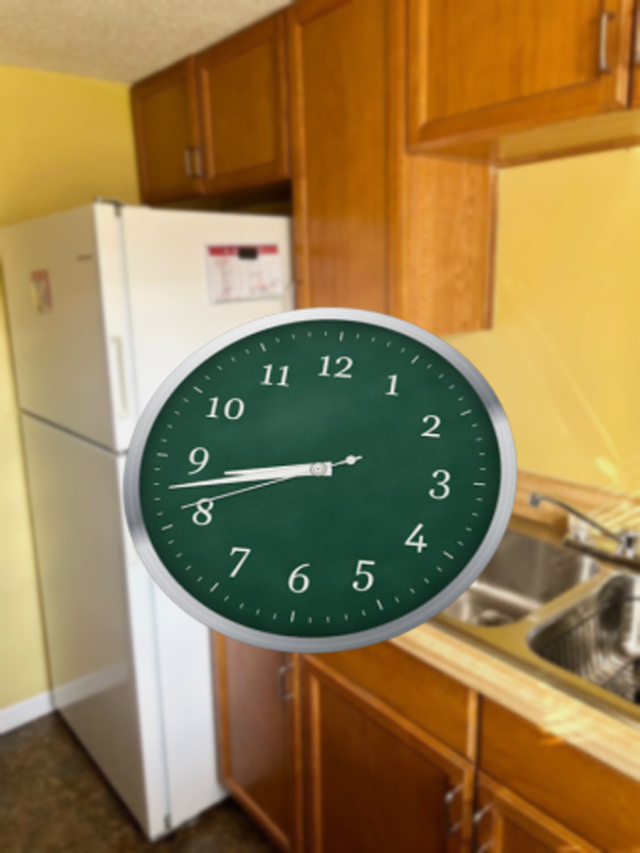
8:42:41
